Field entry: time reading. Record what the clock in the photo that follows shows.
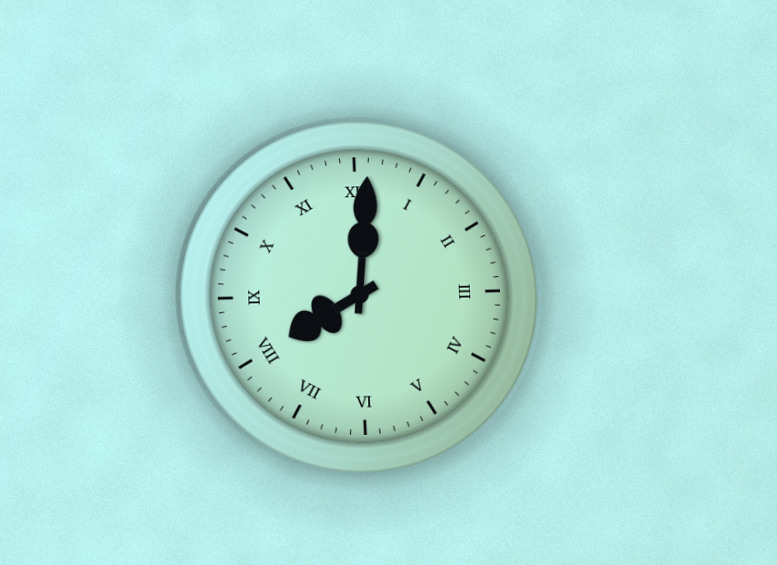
8:01
